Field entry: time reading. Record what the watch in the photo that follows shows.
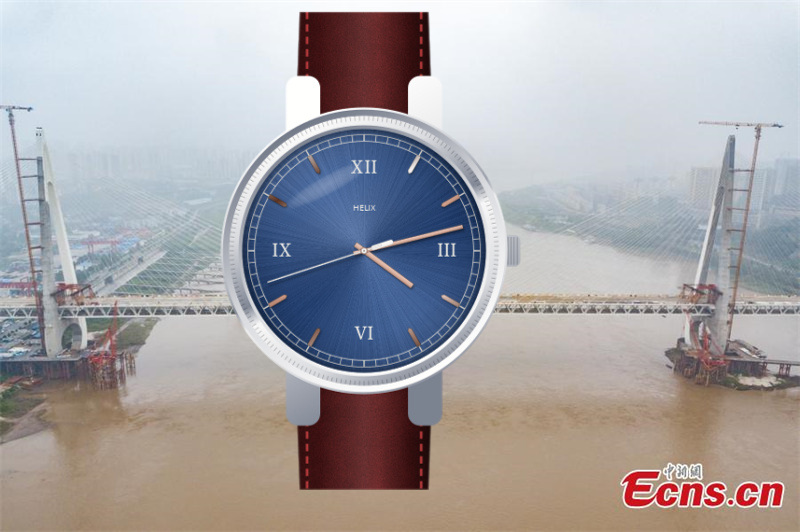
4:12:42
